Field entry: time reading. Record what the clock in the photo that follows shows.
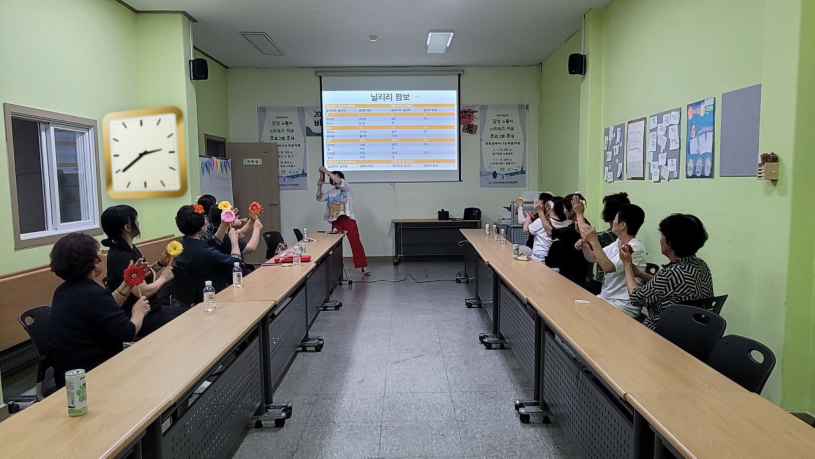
2:39
